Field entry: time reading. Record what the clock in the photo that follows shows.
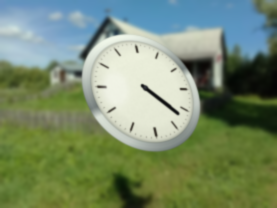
4:22
